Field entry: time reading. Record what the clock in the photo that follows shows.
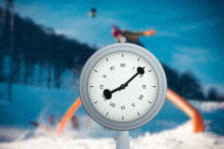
8:08
